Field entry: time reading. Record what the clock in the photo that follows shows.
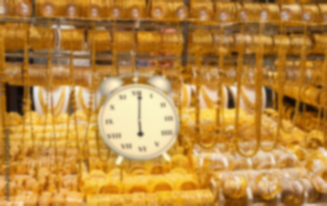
6:01
